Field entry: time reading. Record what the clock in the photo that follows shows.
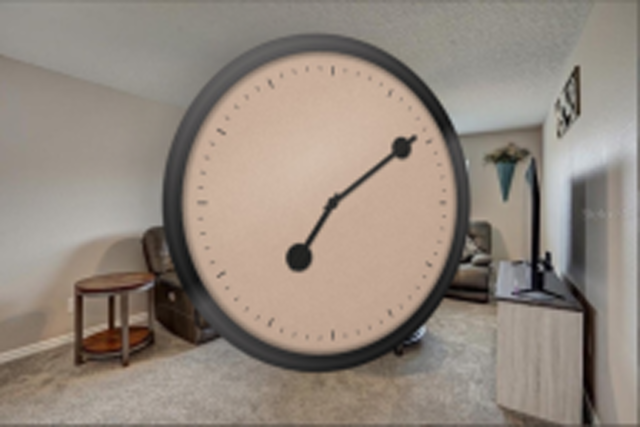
7:09
